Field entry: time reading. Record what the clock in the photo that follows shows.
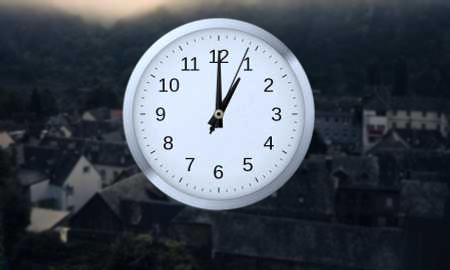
1:00:04
